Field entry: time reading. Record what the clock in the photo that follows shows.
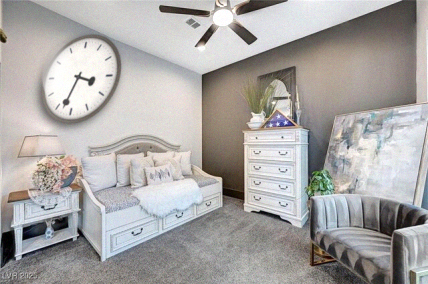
3:33
